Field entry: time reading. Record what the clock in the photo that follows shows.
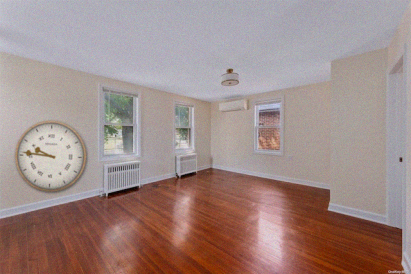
9:46
